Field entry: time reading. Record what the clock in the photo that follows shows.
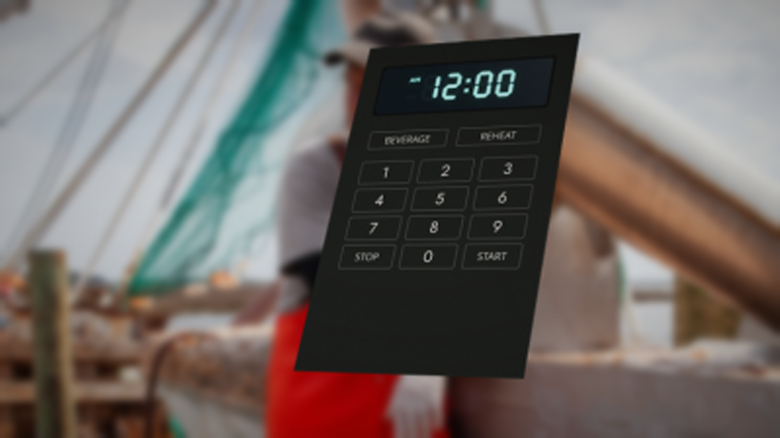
12:00
